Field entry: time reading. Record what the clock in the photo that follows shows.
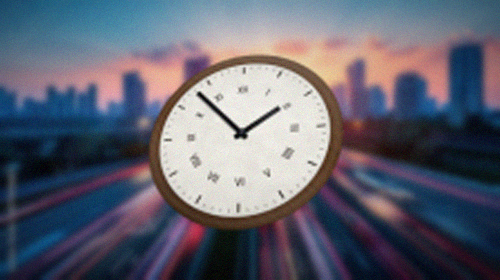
1:53
